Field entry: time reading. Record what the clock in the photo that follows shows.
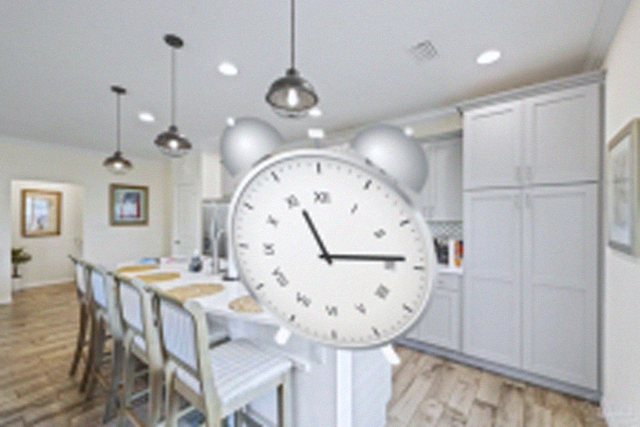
11:14
